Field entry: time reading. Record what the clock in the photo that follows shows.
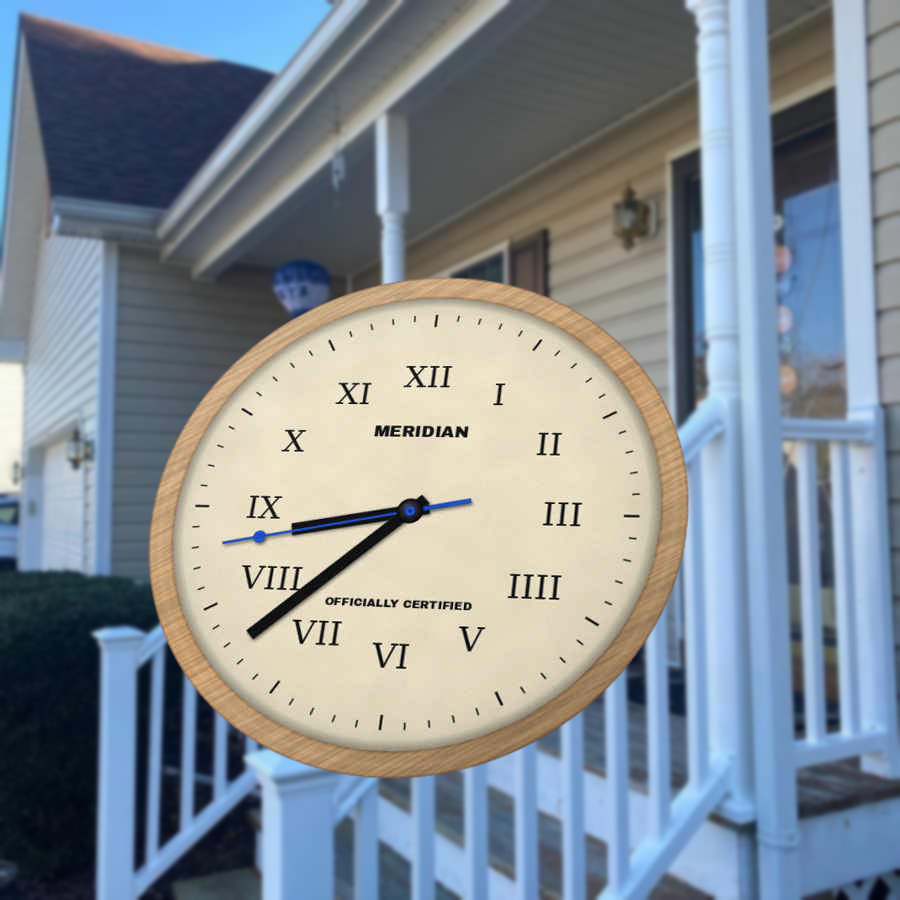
8:37:43
